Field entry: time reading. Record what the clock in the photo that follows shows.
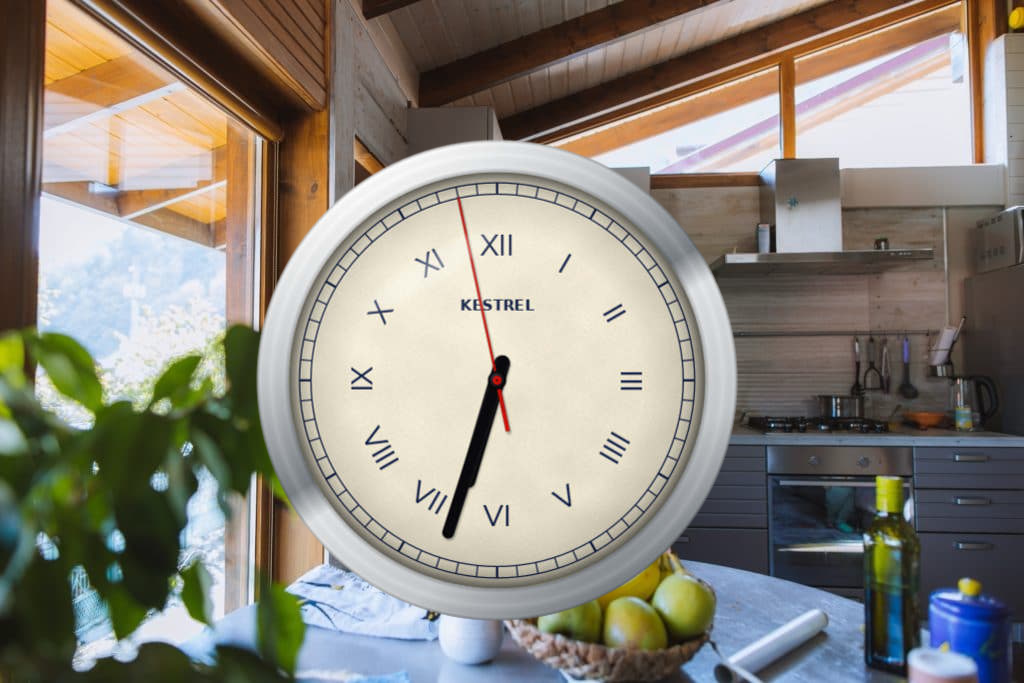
6:32:58
